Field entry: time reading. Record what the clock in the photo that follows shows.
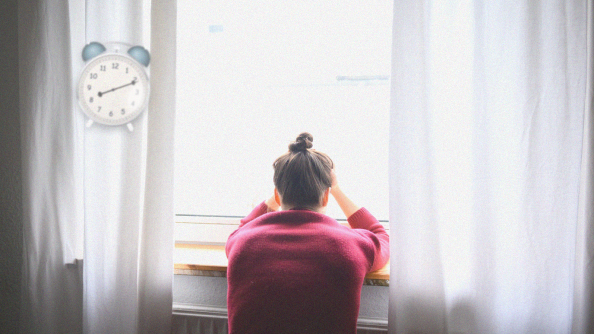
8:11
